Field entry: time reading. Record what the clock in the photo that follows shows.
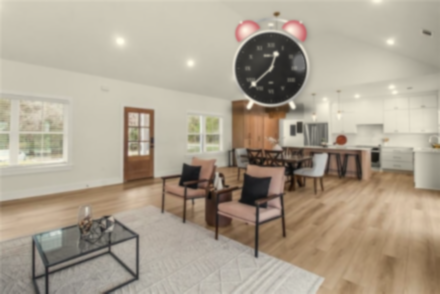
12:38
